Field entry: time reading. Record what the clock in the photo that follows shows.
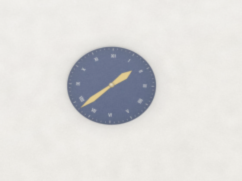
1:38
